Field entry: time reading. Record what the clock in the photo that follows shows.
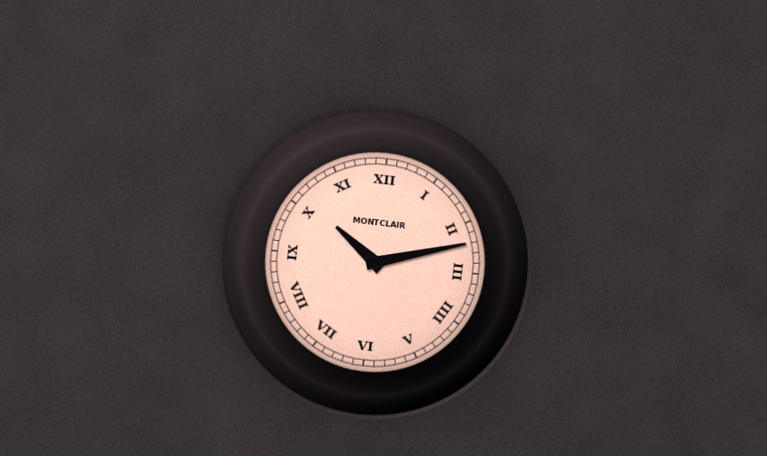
10:12
